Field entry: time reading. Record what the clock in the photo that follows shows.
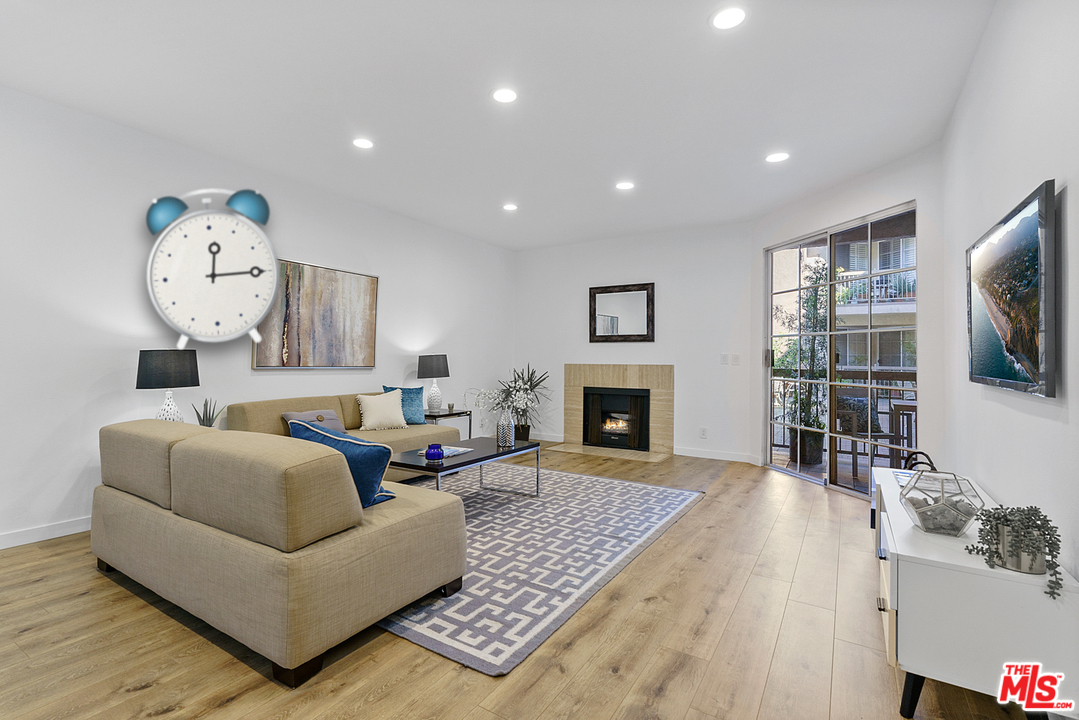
12:15
